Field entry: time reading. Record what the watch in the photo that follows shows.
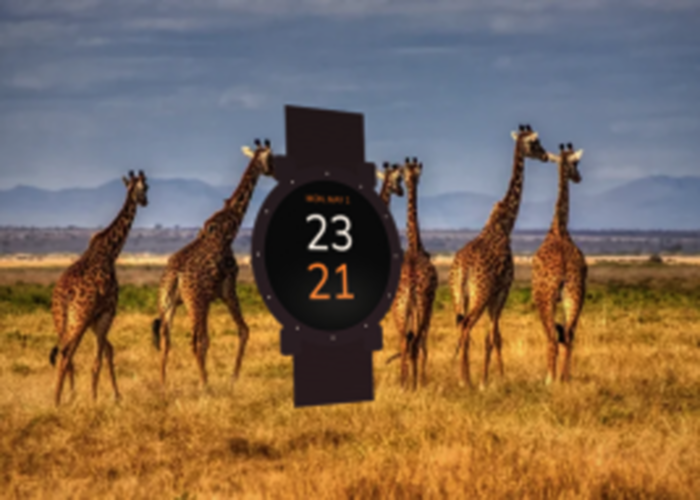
23:21
